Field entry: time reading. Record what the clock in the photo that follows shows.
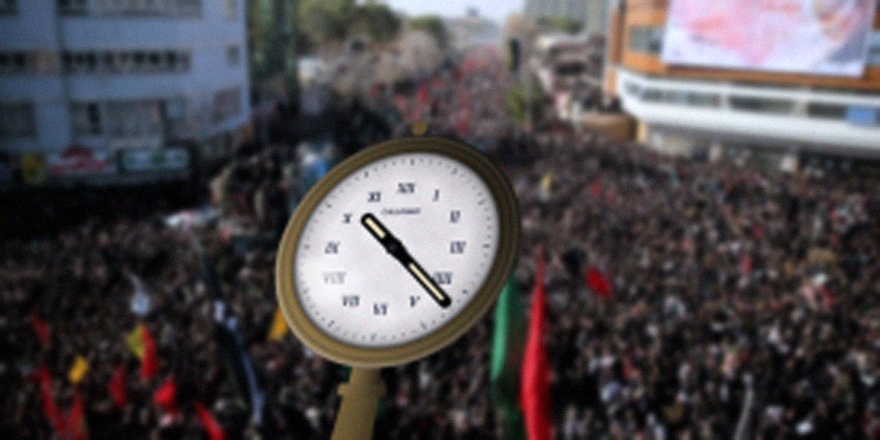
10:22
